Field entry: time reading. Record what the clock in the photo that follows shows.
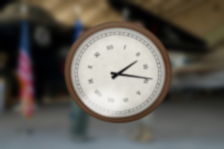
2:19
